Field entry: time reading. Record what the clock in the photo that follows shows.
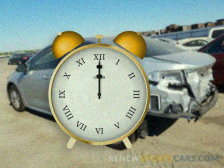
12:00
